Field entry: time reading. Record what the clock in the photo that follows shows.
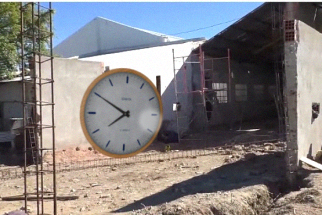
7:50
